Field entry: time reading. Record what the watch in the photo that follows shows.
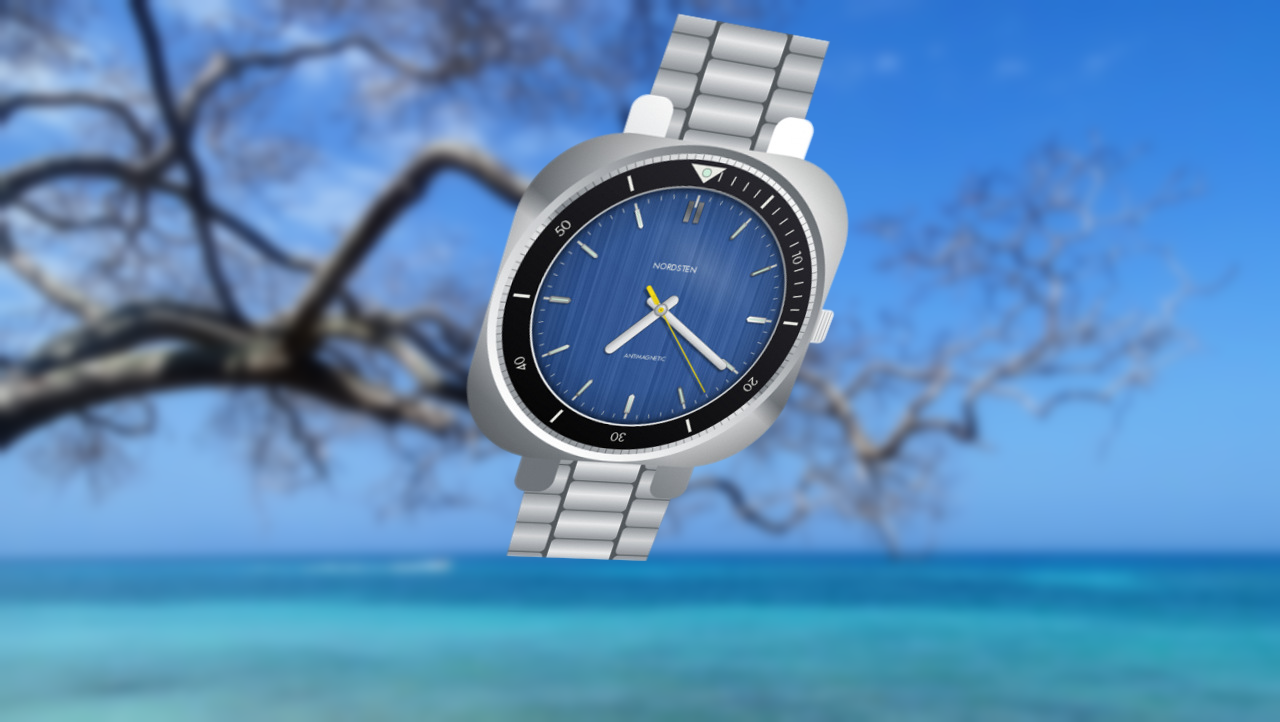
7:20:23
